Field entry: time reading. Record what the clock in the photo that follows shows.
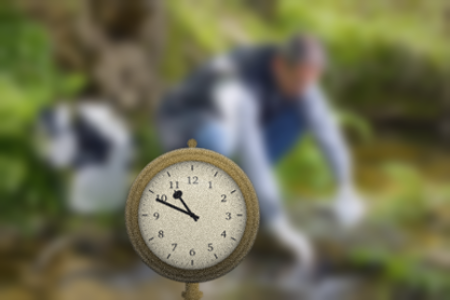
10:49
